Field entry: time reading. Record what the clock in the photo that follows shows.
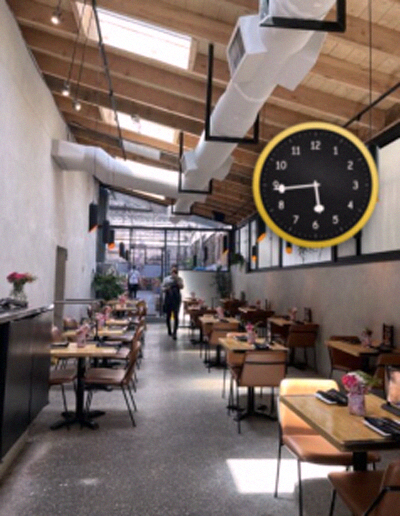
5:44
